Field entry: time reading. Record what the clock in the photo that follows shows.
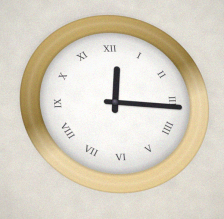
12:16
